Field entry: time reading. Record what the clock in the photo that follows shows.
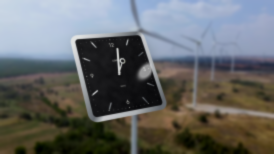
1:02
